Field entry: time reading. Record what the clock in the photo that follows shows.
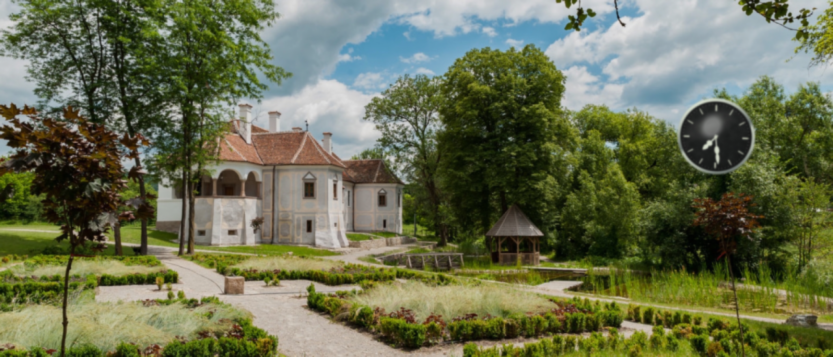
7:29
